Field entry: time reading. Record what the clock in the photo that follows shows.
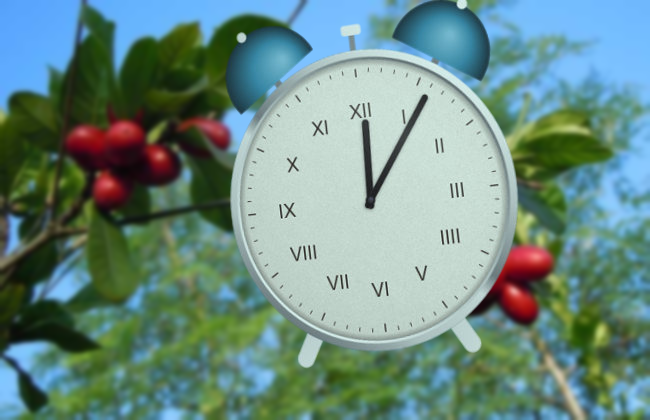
12:06
